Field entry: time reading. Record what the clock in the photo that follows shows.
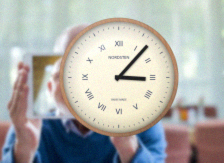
3:07
